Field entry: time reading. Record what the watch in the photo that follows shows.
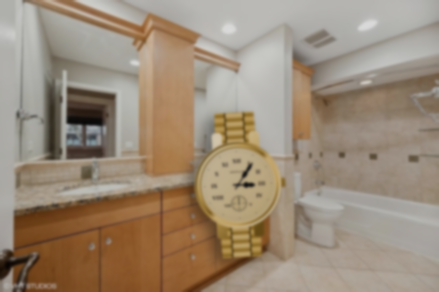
3:06
